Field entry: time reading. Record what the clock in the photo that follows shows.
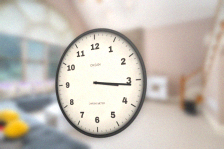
3:16
